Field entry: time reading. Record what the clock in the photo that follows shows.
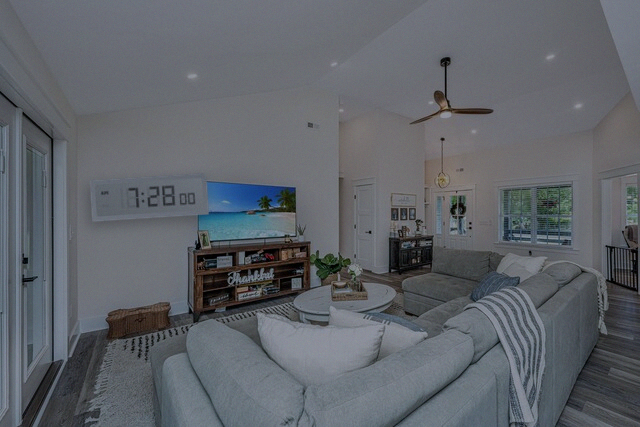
7:28:00
